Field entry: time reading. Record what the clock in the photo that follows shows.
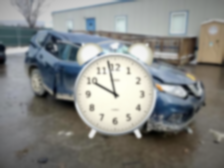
9:58
